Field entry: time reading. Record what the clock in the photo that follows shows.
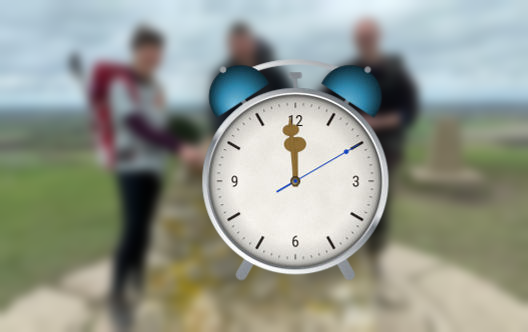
11:59:10
